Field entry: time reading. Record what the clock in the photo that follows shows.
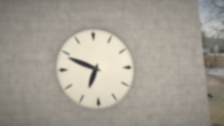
6:49
